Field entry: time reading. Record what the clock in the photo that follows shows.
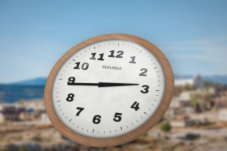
2:44
